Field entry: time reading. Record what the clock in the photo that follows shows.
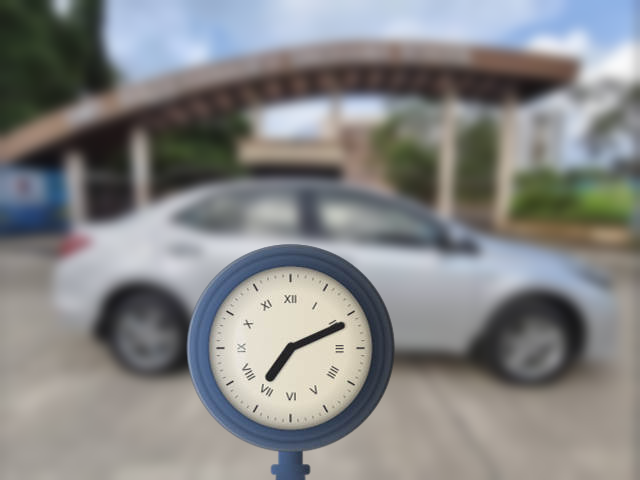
7:11
